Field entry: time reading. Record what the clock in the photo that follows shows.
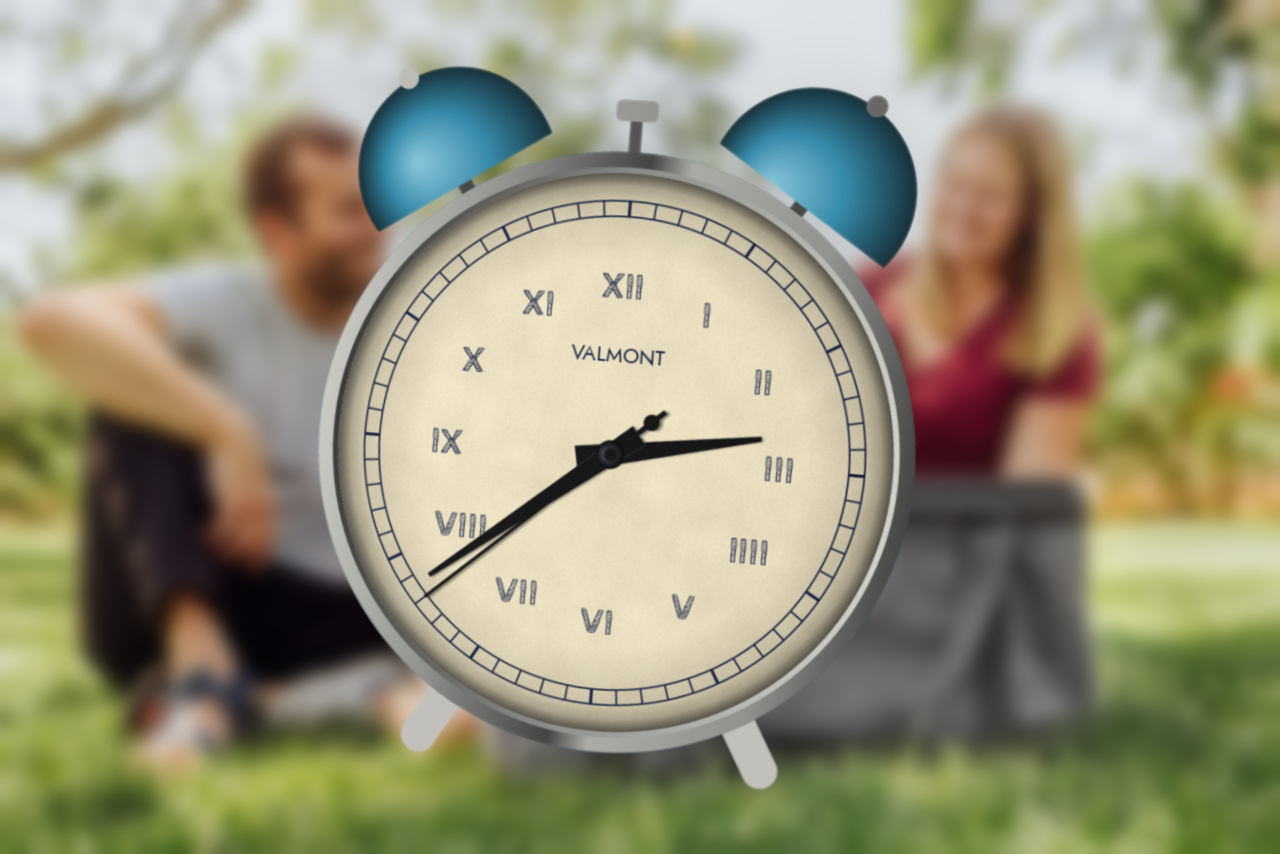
2:38:38
